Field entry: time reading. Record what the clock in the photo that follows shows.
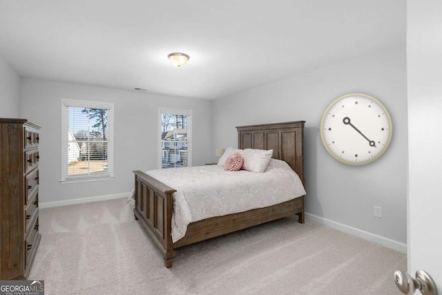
10:22
